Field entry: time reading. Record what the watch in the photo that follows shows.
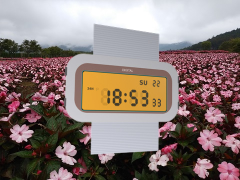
18:53:33
